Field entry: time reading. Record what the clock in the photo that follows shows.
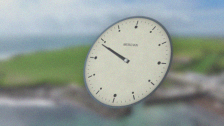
9:49
